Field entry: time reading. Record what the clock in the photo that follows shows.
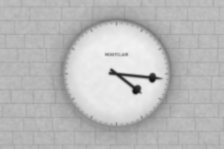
4:16
